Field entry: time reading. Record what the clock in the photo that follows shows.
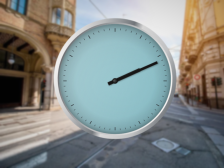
2:11
